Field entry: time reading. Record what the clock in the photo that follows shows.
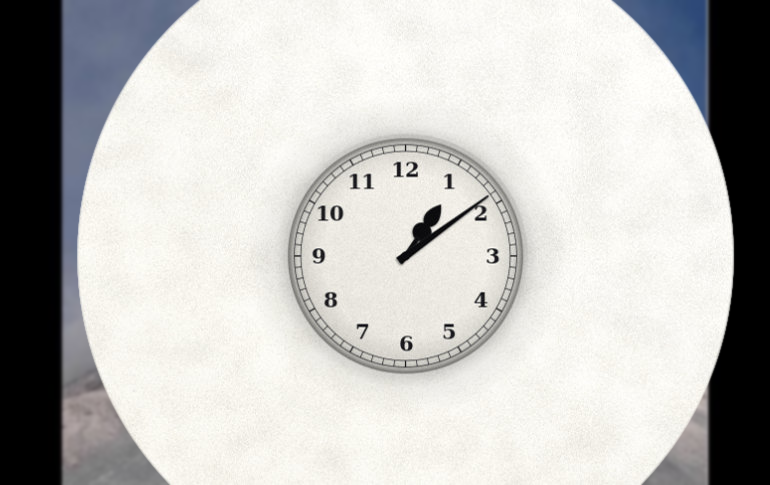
1:09
